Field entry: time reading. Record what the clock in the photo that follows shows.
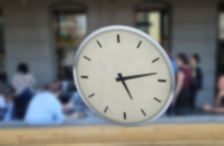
5:13
